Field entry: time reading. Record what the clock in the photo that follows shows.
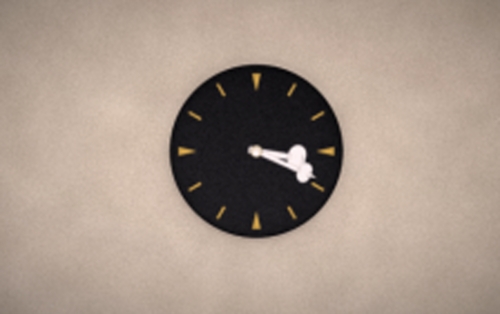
3:19
